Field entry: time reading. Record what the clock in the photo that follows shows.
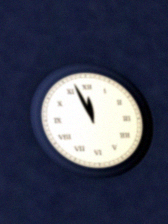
11:57
